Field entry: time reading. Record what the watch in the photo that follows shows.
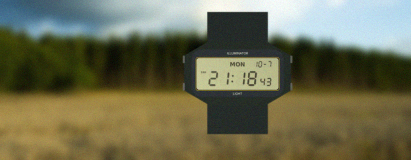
21:18:43
